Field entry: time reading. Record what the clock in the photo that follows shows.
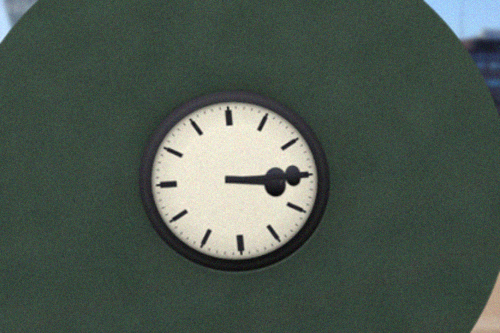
3:15
